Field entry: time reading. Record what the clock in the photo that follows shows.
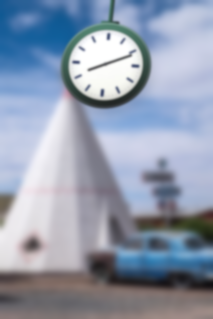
8:11
